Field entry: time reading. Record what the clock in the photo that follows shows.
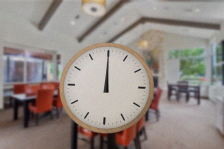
12:00
